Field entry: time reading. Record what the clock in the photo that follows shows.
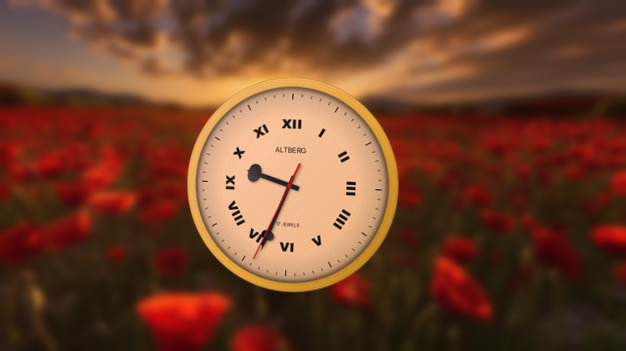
9:33:34
